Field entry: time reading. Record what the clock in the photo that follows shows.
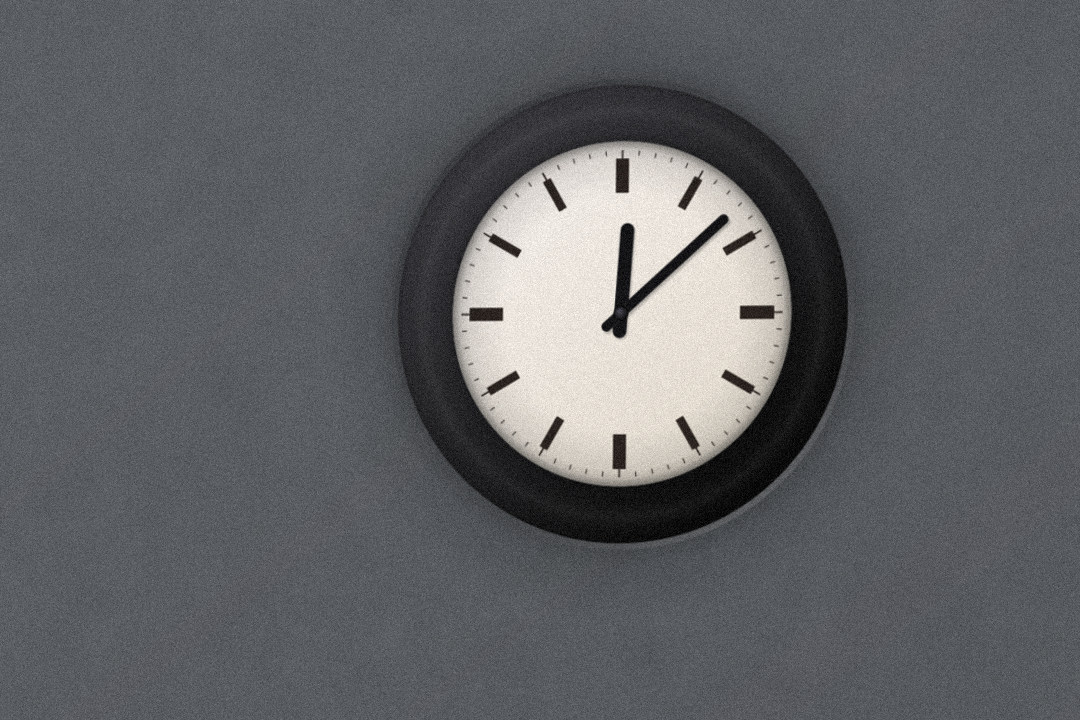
12:08
